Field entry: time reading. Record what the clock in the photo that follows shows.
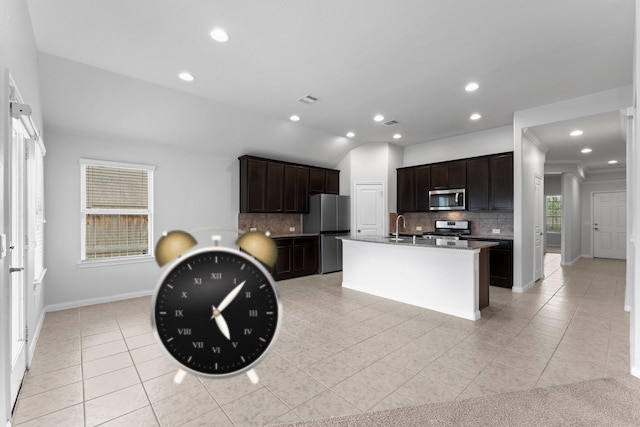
5:07
